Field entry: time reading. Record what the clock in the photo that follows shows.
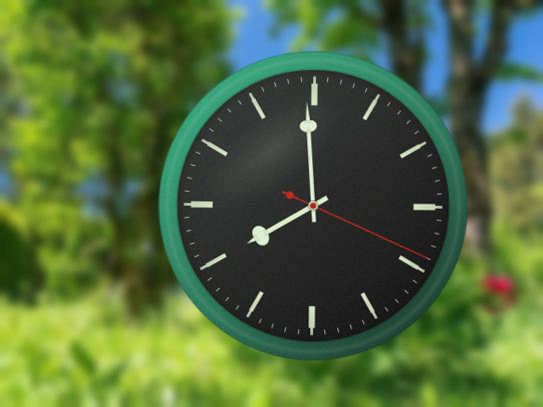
7:59:19
